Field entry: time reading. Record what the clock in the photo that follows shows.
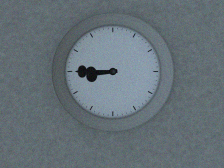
8:45
